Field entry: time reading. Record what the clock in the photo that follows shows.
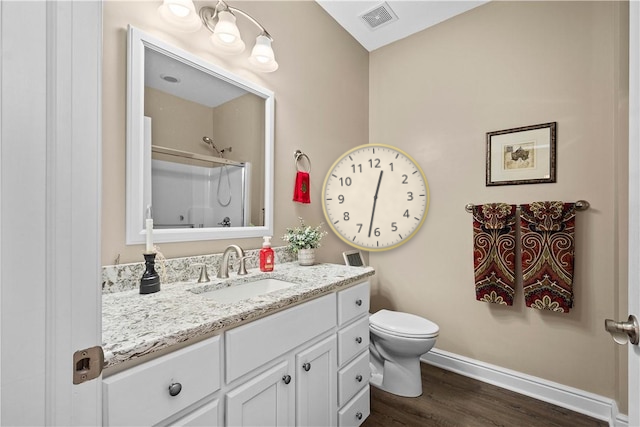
12:32
